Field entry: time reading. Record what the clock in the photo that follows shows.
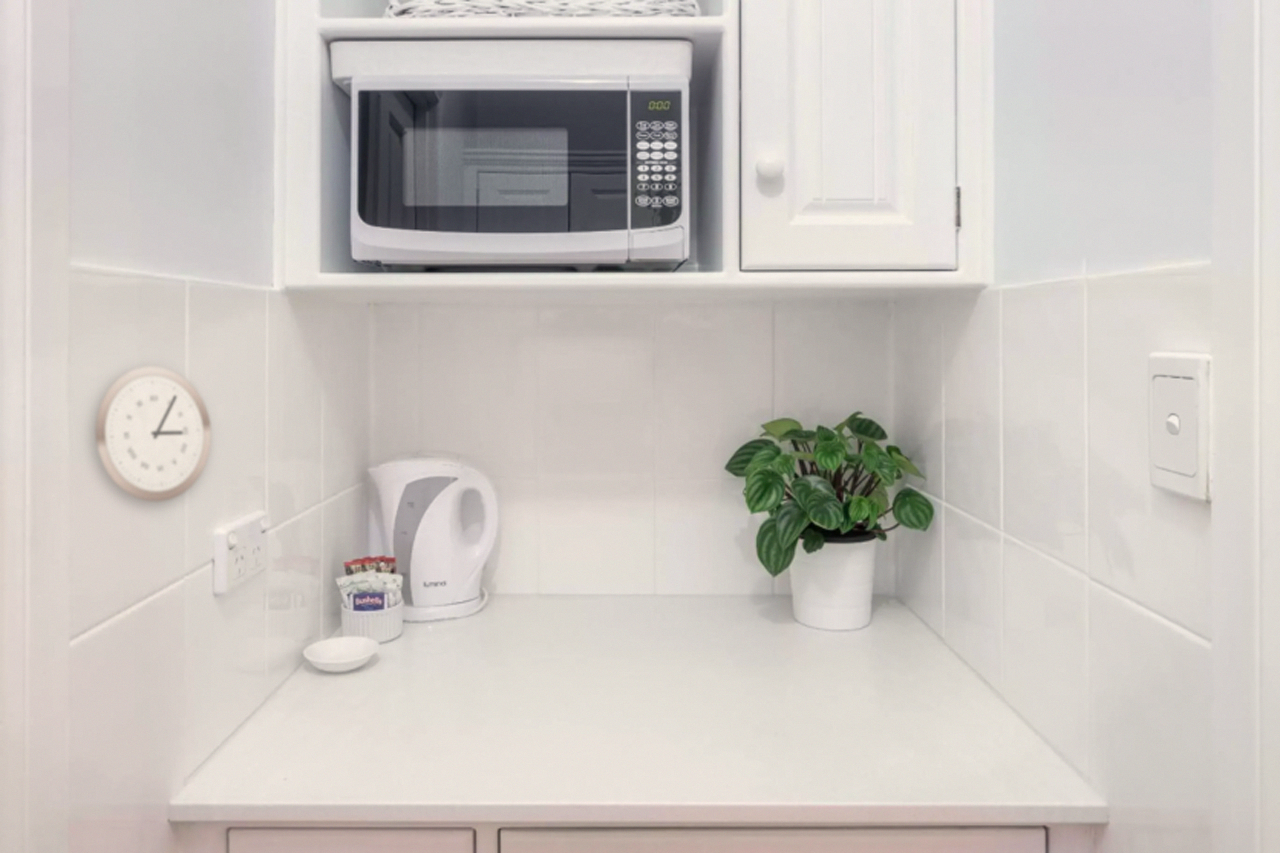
3:06
